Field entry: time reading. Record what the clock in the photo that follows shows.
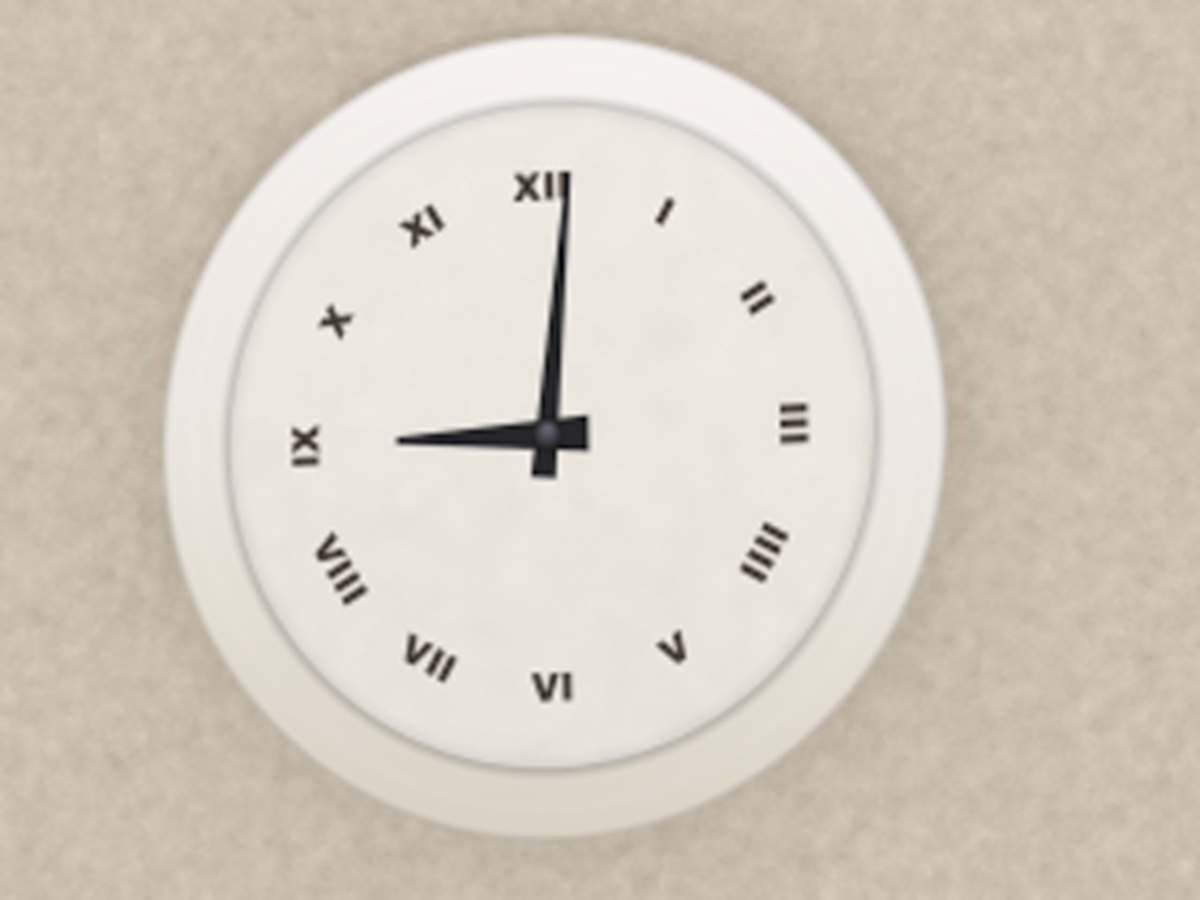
9:01
